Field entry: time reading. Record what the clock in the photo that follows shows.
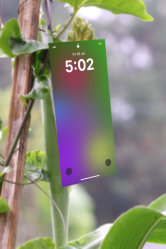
5:02
